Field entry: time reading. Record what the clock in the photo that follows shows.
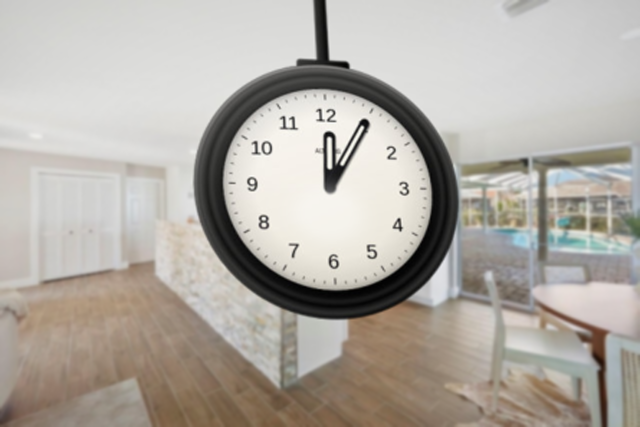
12:05
